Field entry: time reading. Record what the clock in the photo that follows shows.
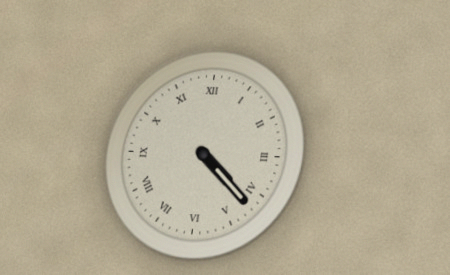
4:22
